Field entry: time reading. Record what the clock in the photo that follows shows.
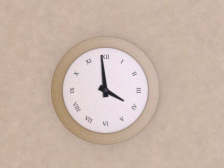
3:59
